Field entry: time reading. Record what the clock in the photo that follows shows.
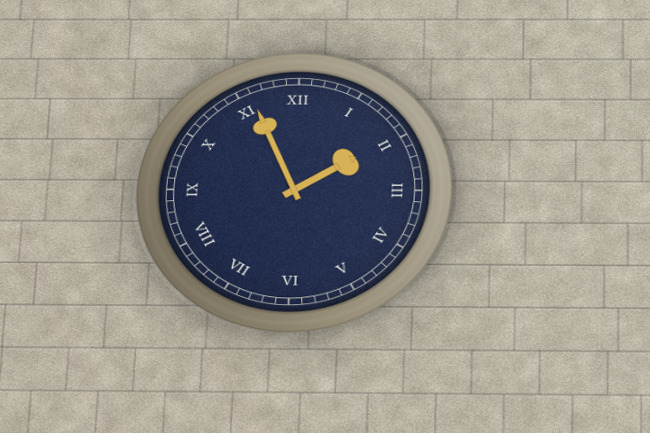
1:56
